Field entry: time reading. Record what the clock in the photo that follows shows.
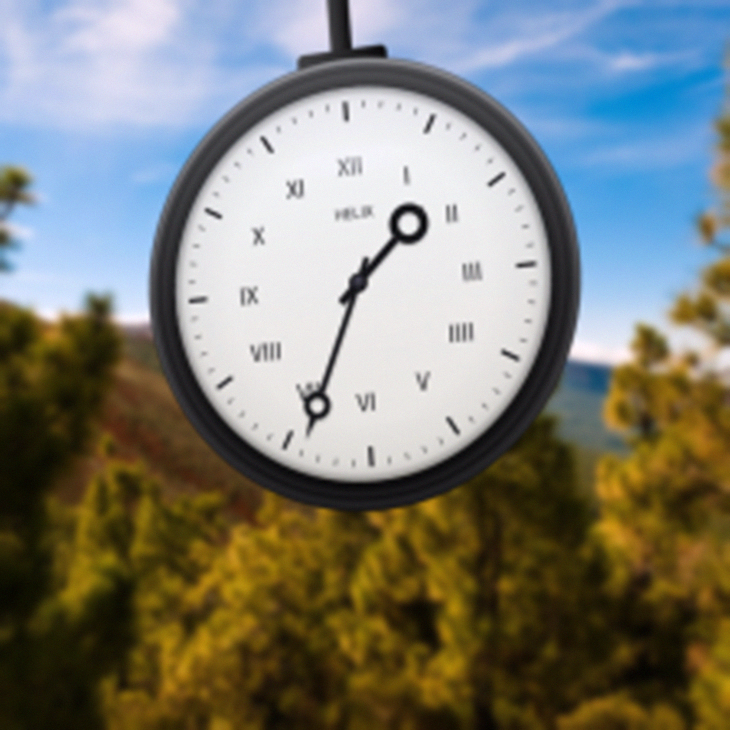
1:34
